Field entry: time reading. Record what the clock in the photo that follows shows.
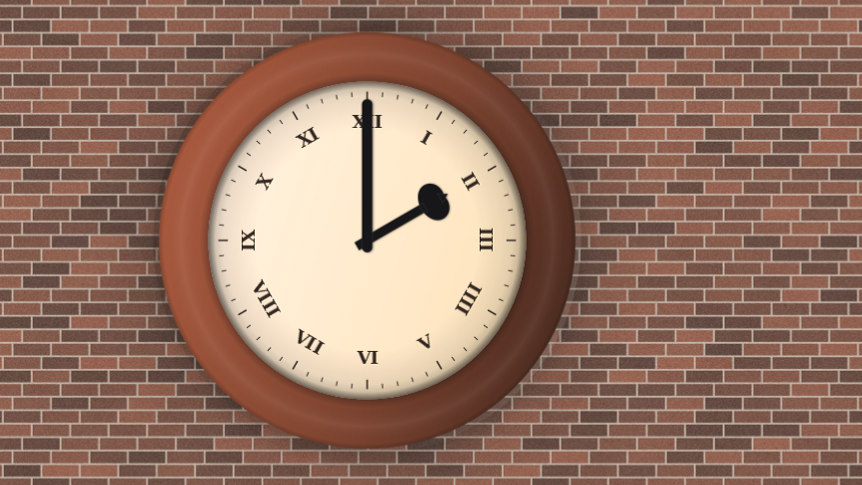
2:00
